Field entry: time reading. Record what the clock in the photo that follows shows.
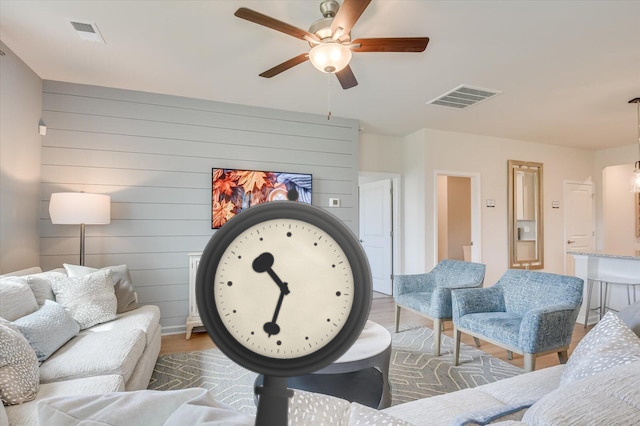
10:32
